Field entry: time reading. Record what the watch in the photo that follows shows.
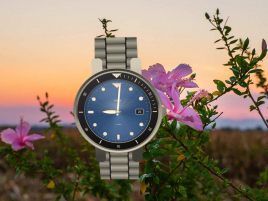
9:01
